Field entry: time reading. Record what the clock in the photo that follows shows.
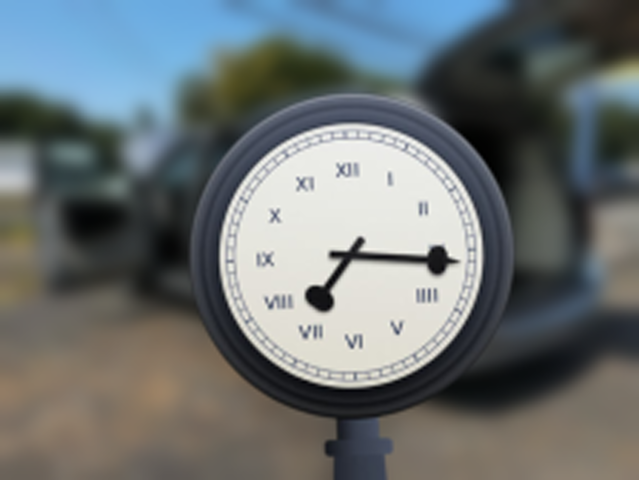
7:16
